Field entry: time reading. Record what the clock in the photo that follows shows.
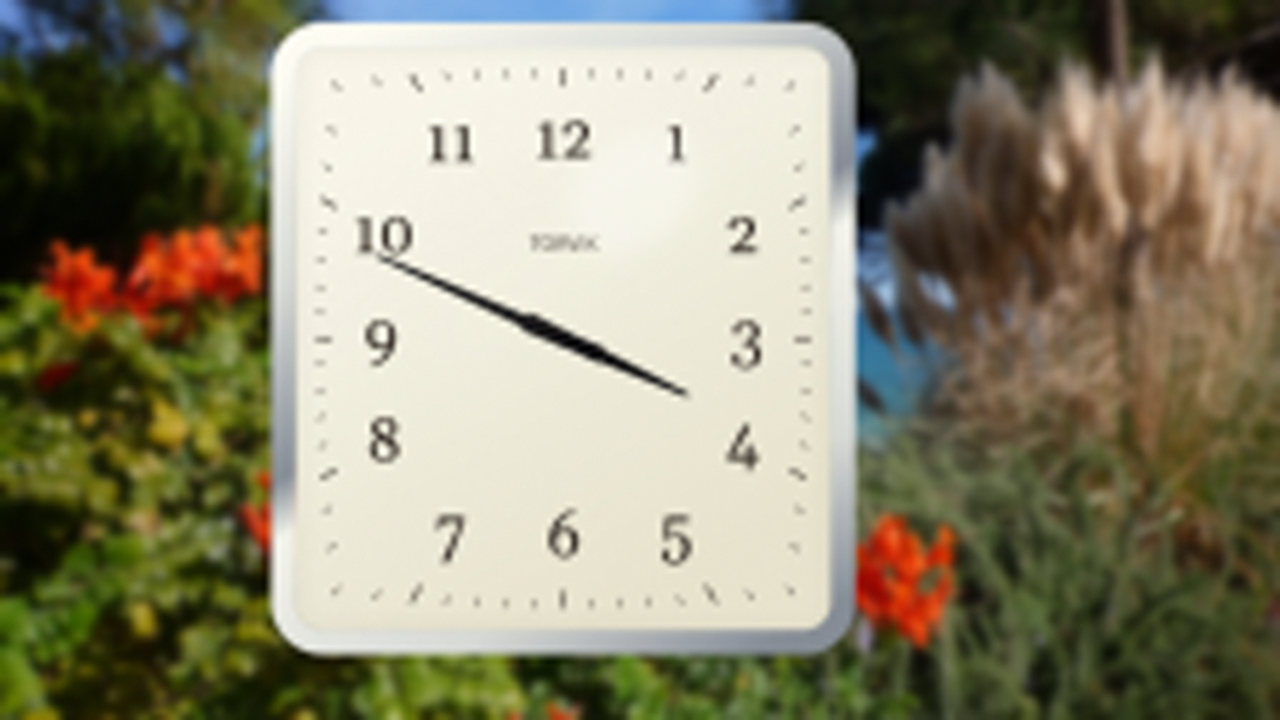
3:49
